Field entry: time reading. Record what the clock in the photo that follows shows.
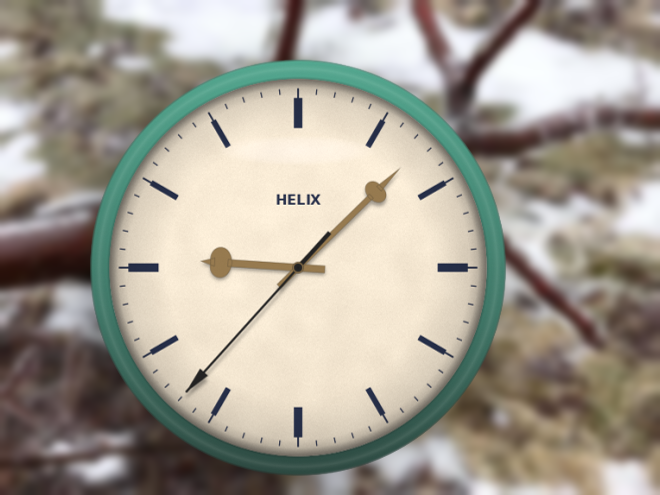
9:07:37
